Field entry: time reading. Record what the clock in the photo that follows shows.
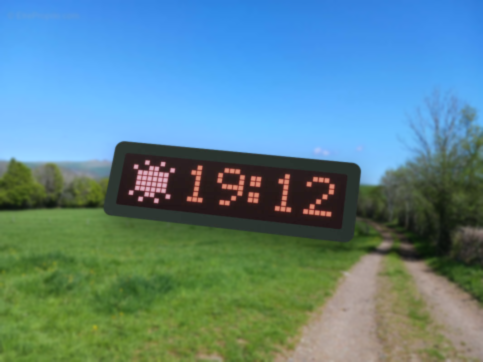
19:12
